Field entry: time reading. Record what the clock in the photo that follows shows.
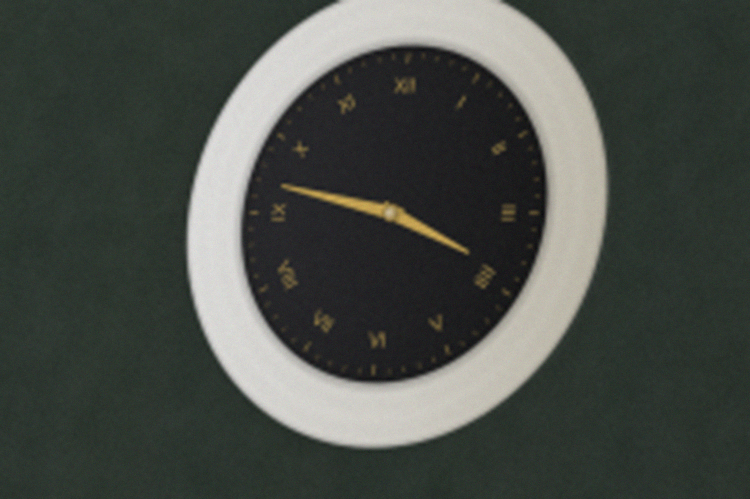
3:47
